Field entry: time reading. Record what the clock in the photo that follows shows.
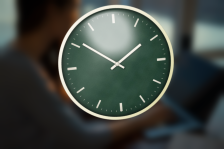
1:51
